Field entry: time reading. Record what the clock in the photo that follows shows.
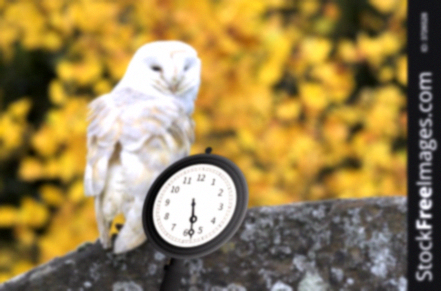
5:28
